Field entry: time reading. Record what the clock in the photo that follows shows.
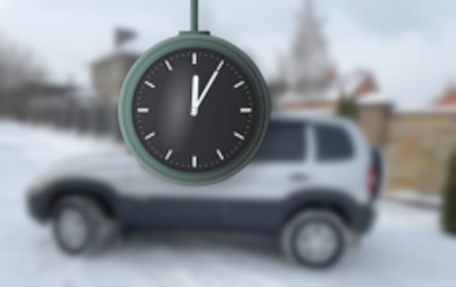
12:05
